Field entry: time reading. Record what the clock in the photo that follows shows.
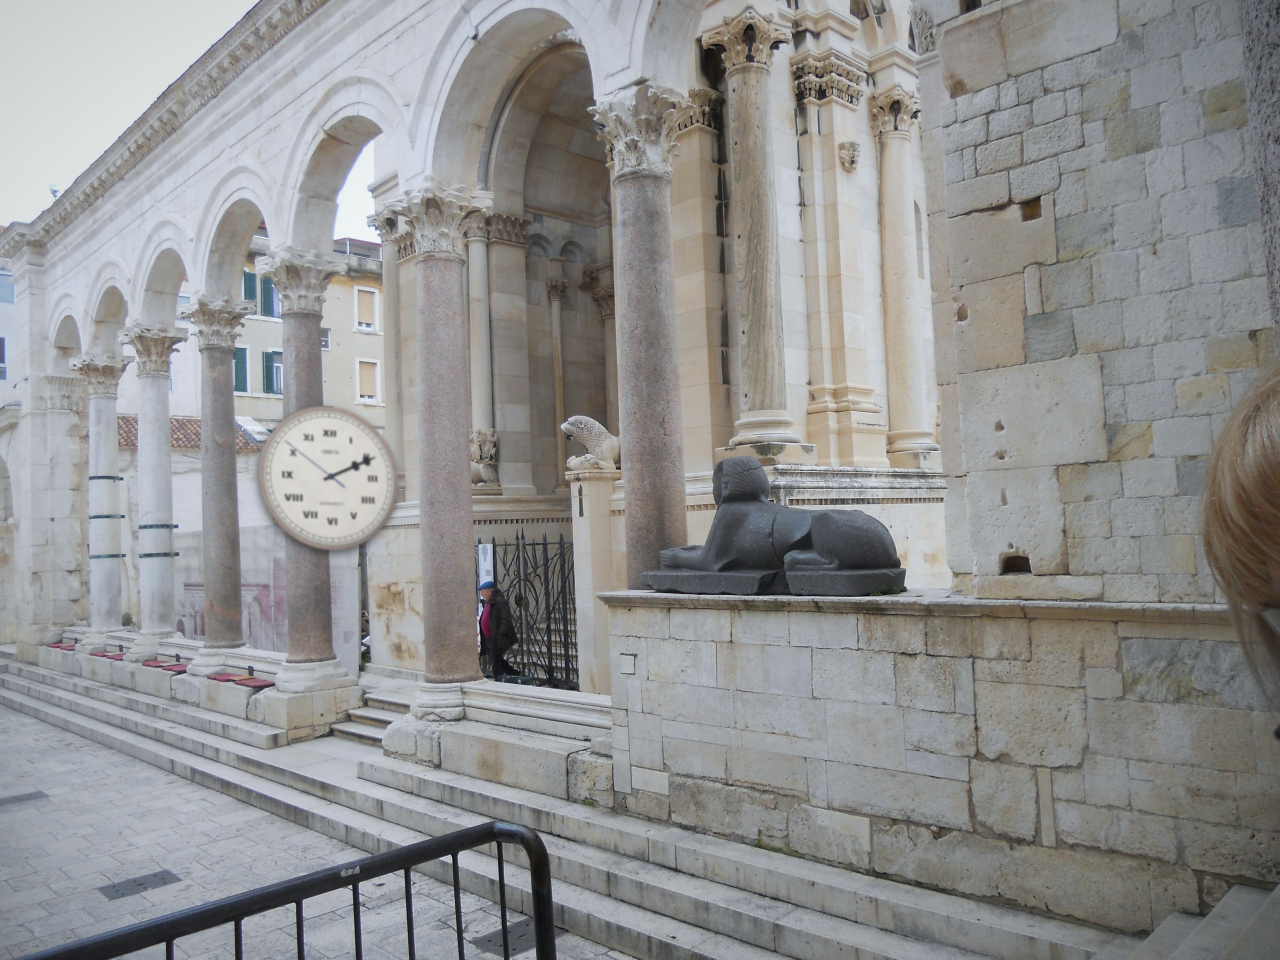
2:10:51
